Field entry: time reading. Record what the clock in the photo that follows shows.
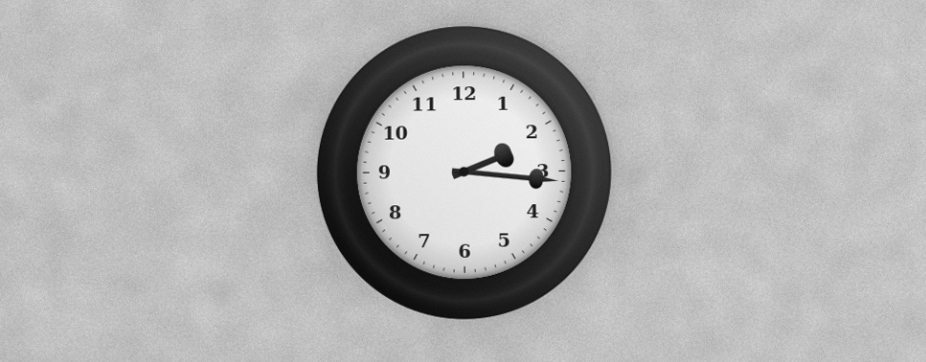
2:16
